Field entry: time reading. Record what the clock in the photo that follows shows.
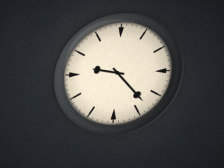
9:23
